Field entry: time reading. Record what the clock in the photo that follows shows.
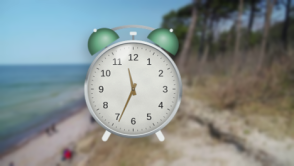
11:34
